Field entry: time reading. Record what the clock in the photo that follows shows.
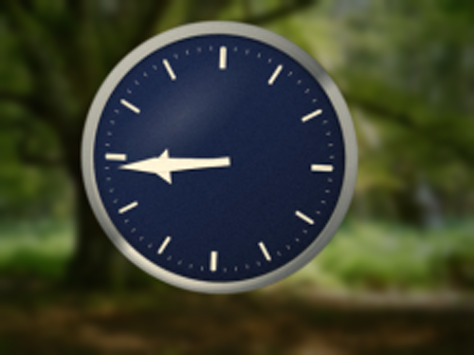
8:44
